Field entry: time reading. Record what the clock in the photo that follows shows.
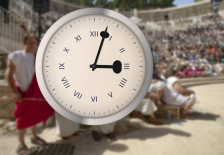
3:03
